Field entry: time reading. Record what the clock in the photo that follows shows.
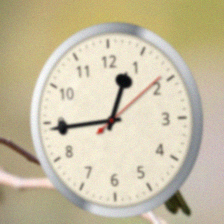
12:44:09
